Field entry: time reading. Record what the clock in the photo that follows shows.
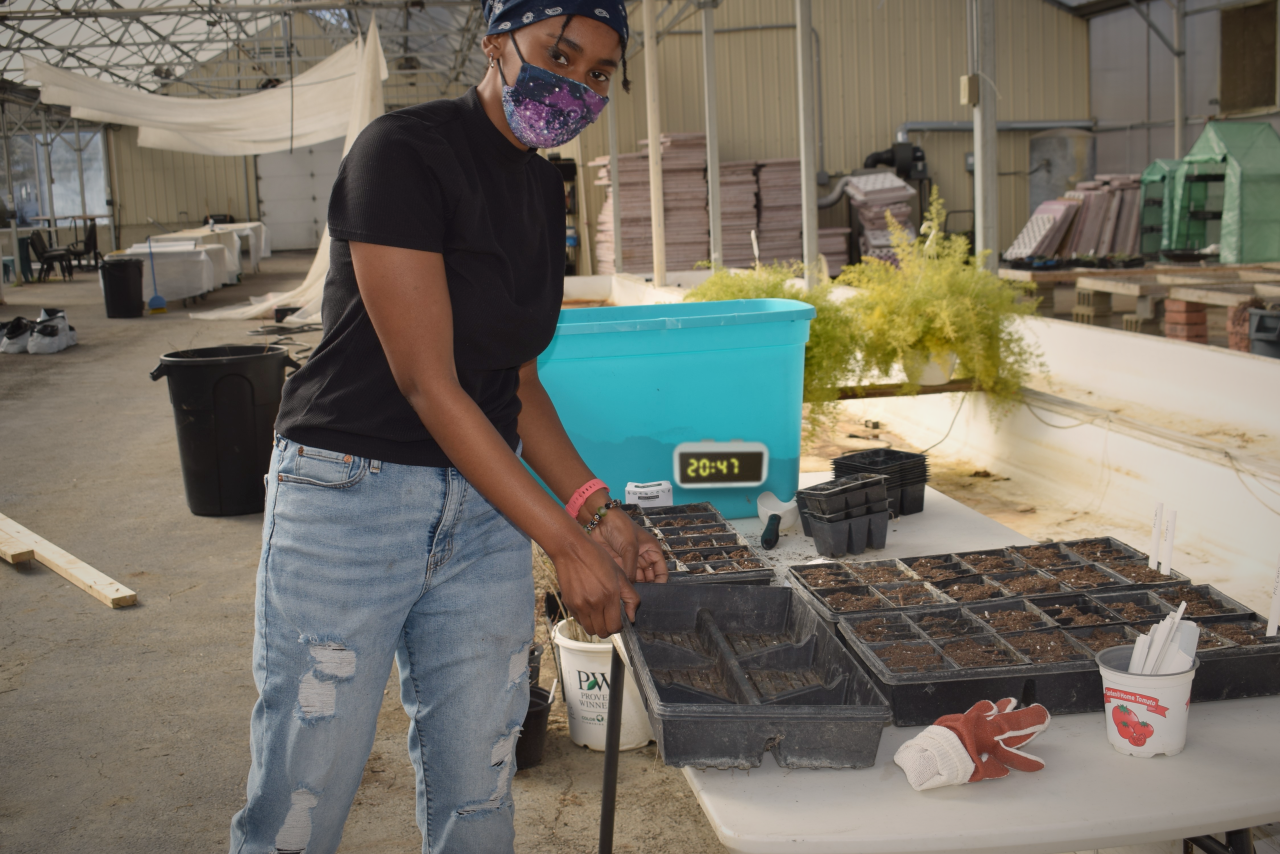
20:47
